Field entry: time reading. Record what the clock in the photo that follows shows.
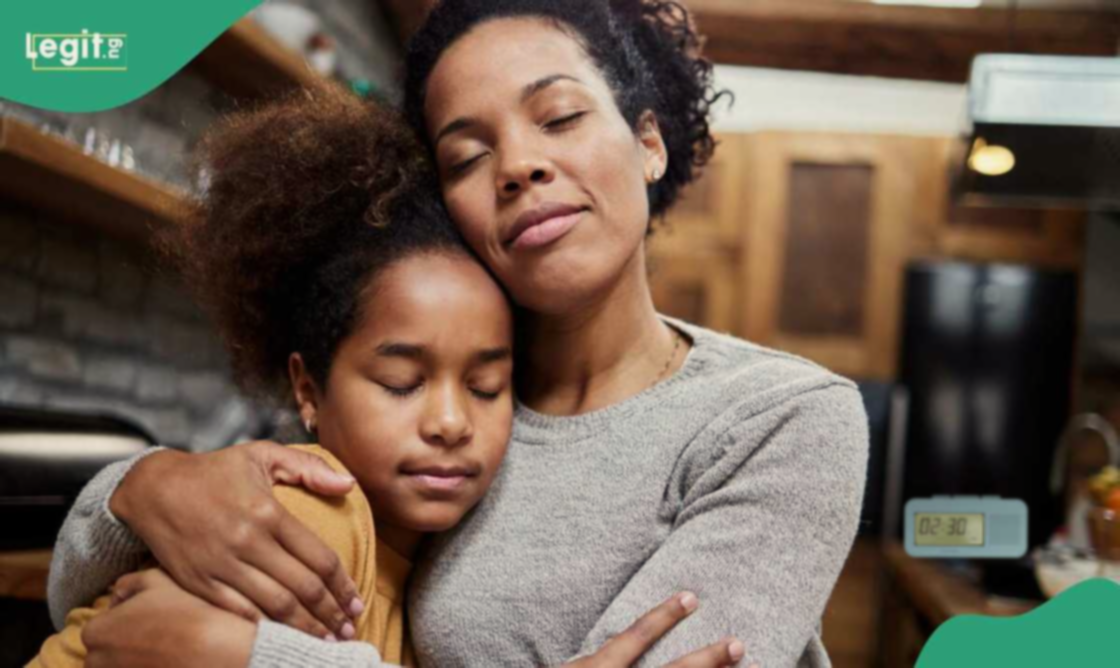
2:30
